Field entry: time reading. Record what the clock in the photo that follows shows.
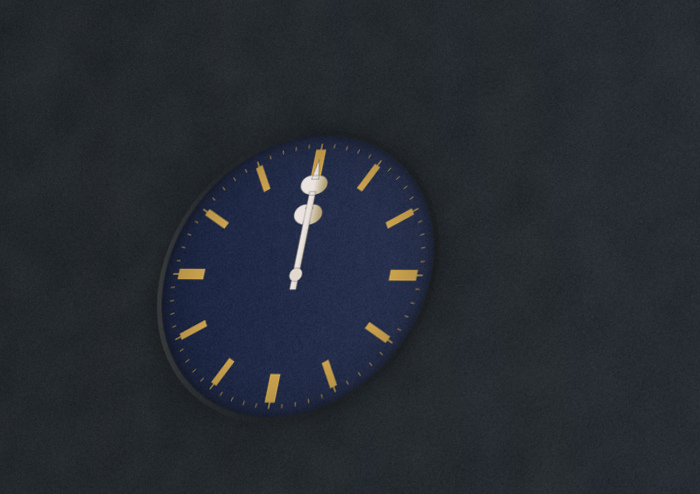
12:00
